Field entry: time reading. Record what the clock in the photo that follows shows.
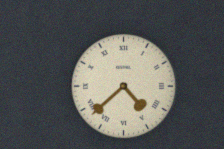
4:38
